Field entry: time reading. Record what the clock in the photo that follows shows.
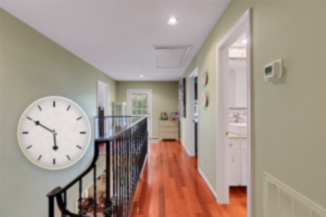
5:50
